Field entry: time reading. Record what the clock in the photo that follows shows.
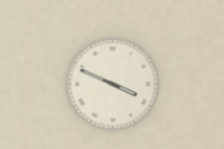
3:49
